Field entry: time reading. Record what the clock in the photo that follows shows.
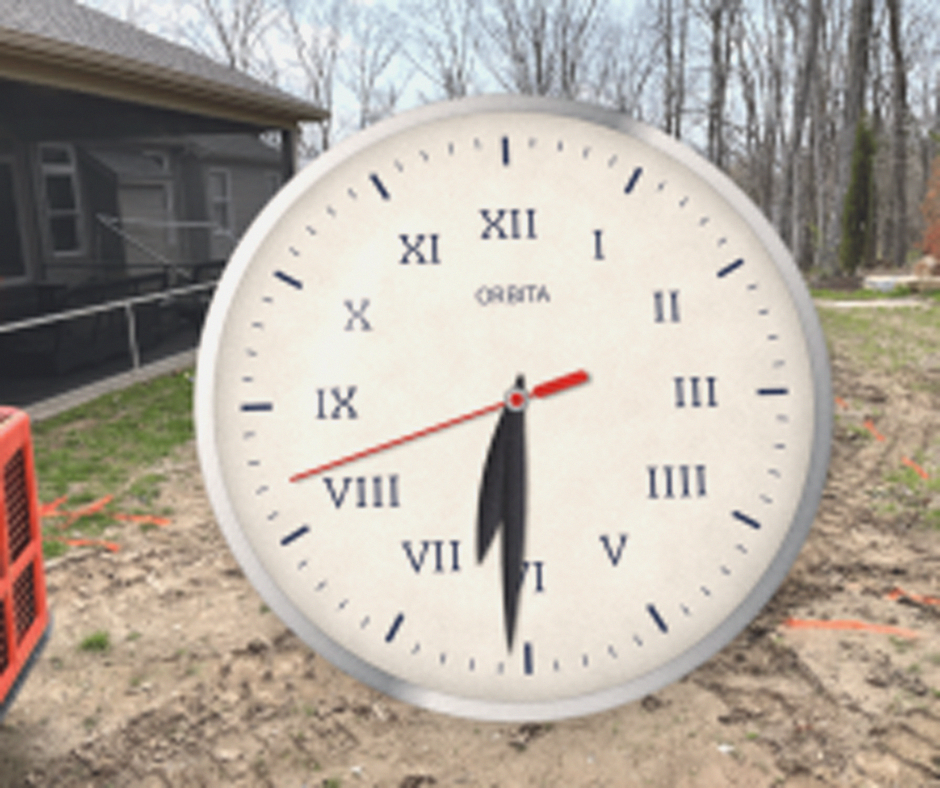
6:30:42
